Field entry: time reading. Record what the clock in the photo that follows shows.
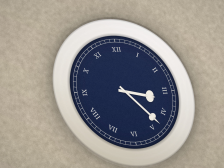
3:23
